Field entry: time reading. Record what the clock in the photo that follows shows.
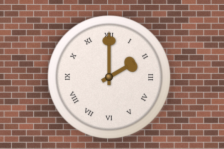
2:00
